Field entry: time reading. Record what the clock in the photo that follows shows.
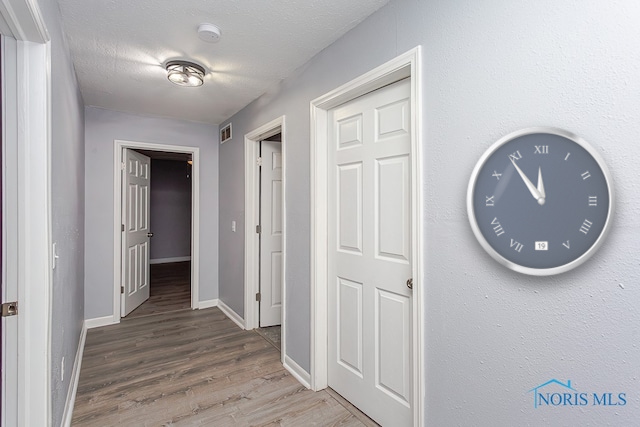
11:54
